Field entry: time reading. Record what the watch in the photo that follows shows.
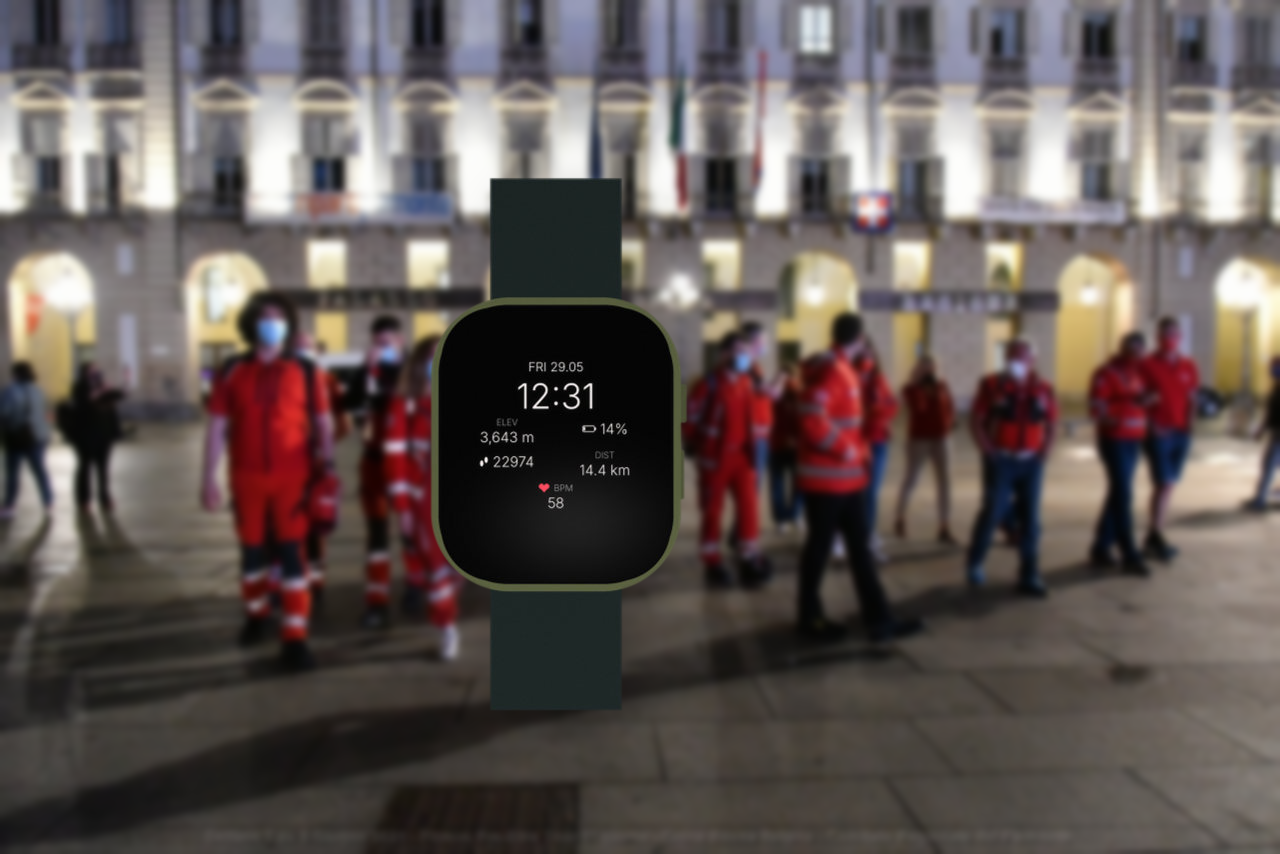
12:31
